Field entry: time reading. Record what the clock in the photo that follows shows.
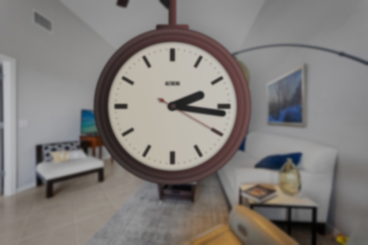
2:16:20
